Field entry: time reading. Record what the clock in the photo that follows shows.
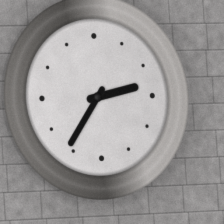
2:36
